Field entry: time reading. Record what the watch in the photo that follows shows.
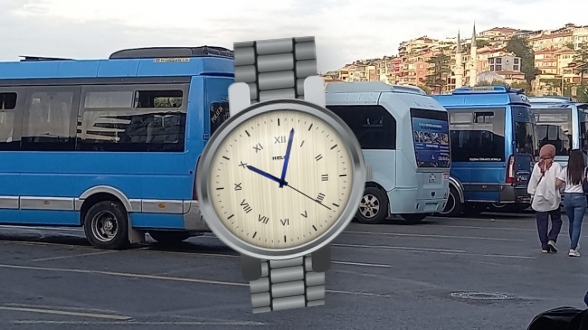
10:02:21
